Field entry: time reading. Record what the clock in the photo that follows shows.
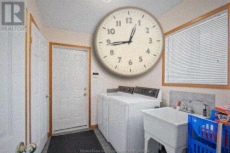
12:44
